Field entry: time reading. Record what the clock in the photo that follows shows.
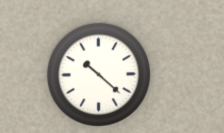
10:22
